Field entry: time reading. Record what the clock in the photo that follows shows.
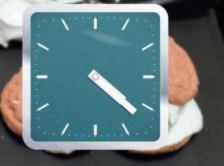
4:22
